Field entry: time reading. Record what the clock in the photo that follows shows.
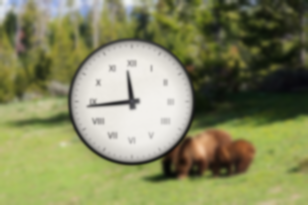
11:44
